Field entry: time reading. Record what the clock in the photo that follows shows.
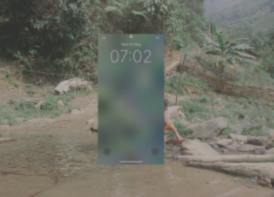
7:02
